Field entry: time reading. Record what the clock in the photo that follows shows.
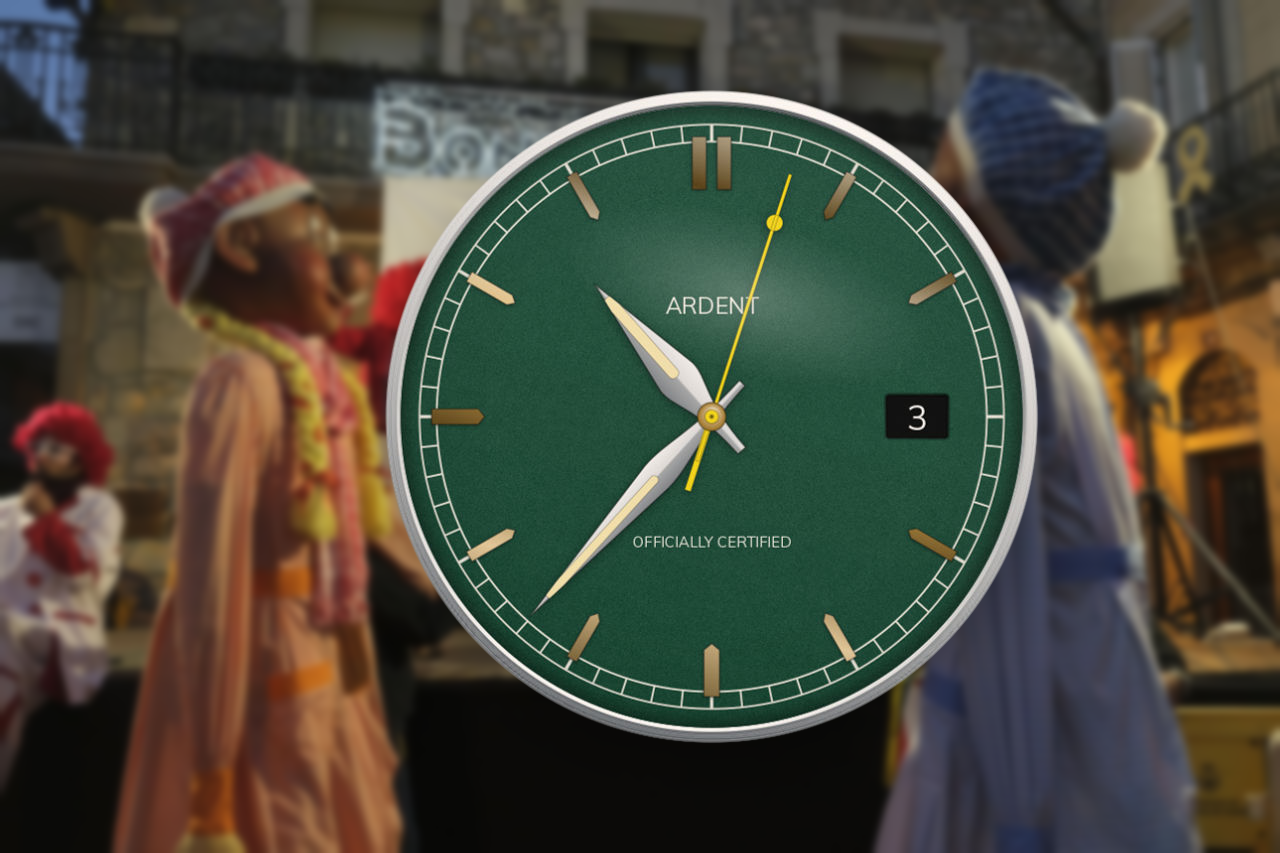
10:37:03
